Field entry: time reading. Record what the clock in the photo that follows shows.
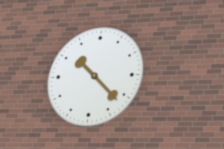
10:22
